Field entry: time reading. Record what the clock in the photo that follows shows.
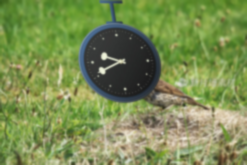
9:41
